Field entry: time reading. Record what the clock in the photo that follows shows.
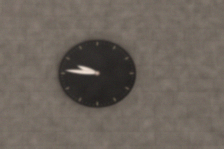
9:46
